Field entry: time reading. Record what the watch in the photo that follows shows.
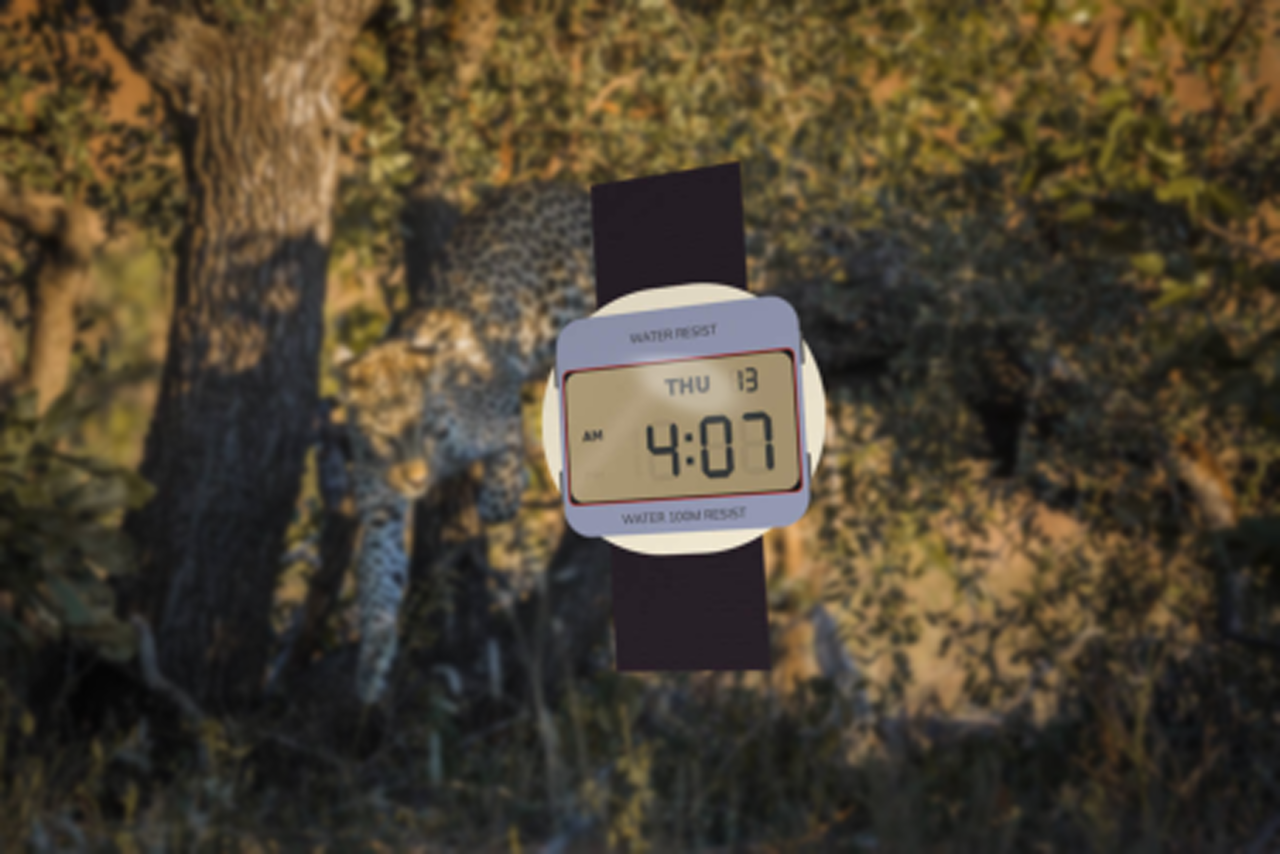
4:07
